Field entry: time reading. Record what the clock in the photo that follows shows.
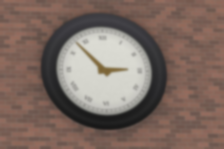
2:53
